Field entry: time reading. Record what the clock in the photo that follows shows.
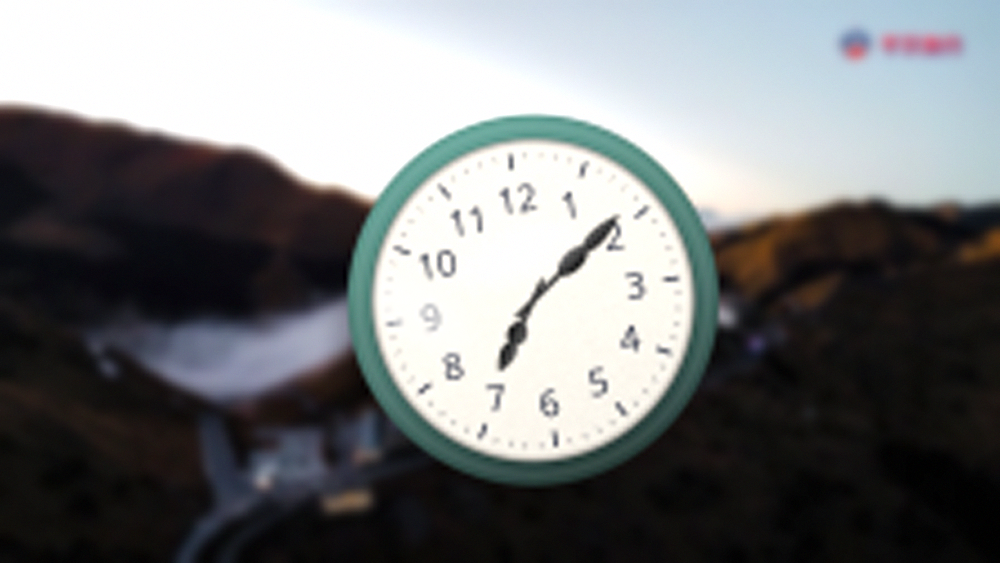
7:09
